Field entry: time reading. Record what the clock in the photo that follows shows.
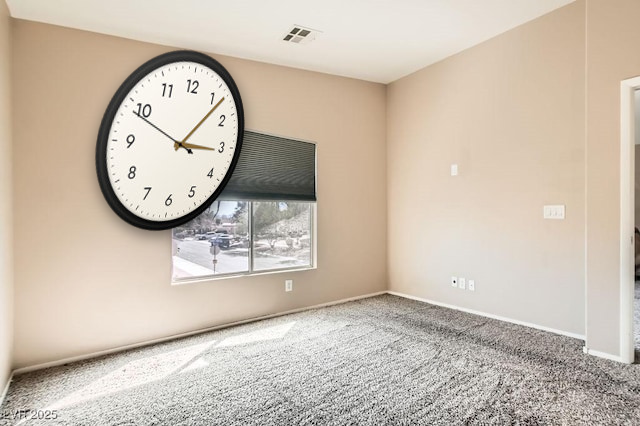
3:06:49
